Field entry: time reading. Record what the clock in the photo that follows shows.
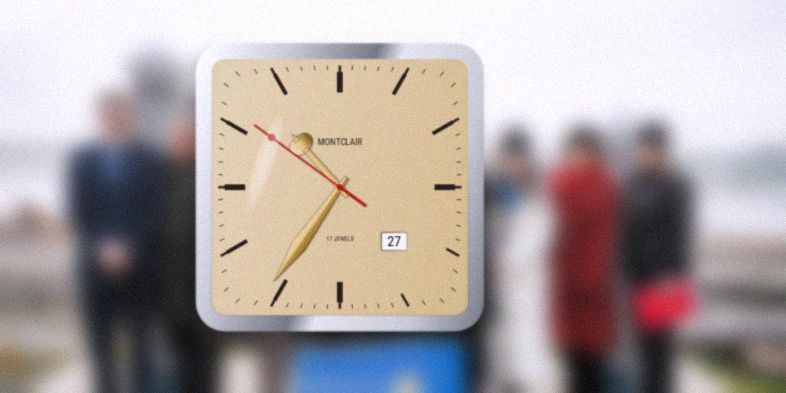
10:35:51
